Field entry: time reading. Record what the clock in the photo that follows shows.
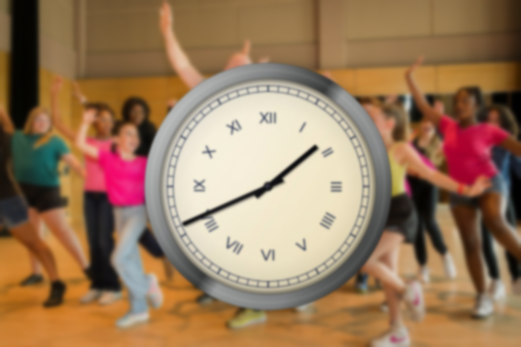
1:41
